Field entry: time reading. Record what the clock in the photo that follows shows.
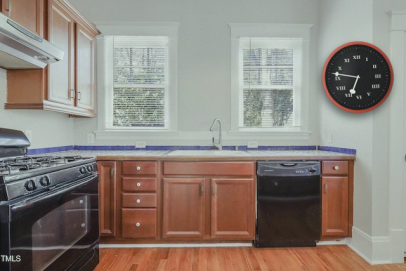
6:47
